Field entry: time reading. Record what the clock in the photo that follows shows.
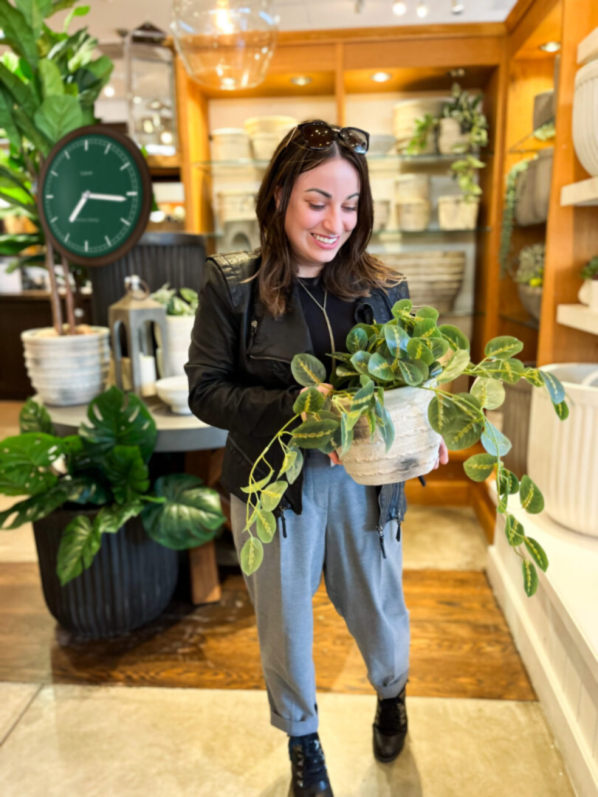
7:16
